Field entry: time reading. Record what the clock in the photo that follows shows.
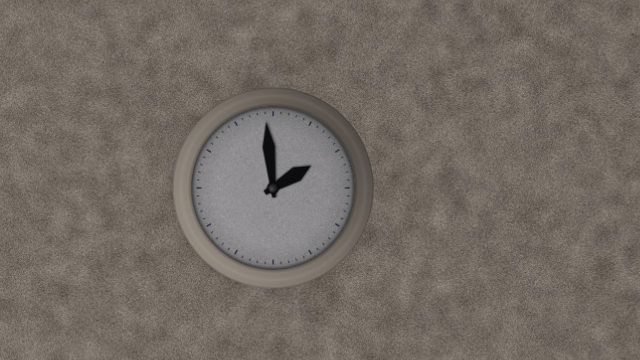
1:59
